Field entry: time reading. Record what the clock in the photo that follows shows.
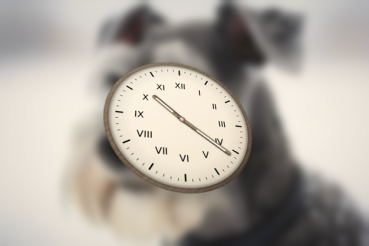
10:21
